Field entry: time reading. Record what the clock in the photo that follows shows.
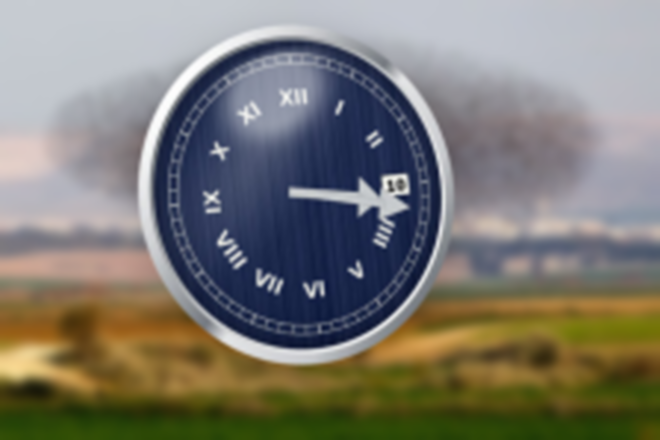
3:17
